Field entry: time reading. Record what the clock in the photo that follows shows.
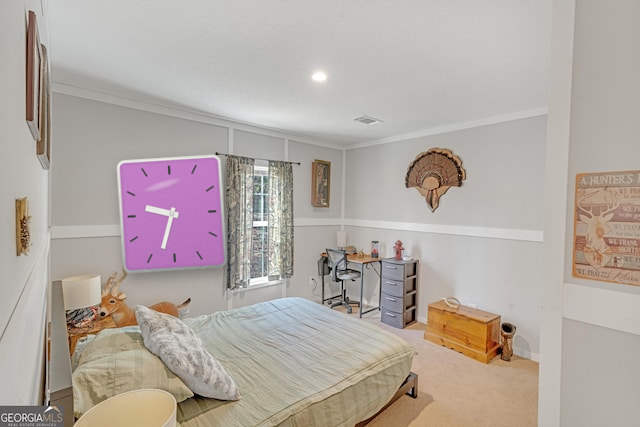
9:33
